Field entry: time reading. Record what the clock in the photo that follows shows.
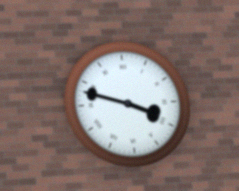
3:48
